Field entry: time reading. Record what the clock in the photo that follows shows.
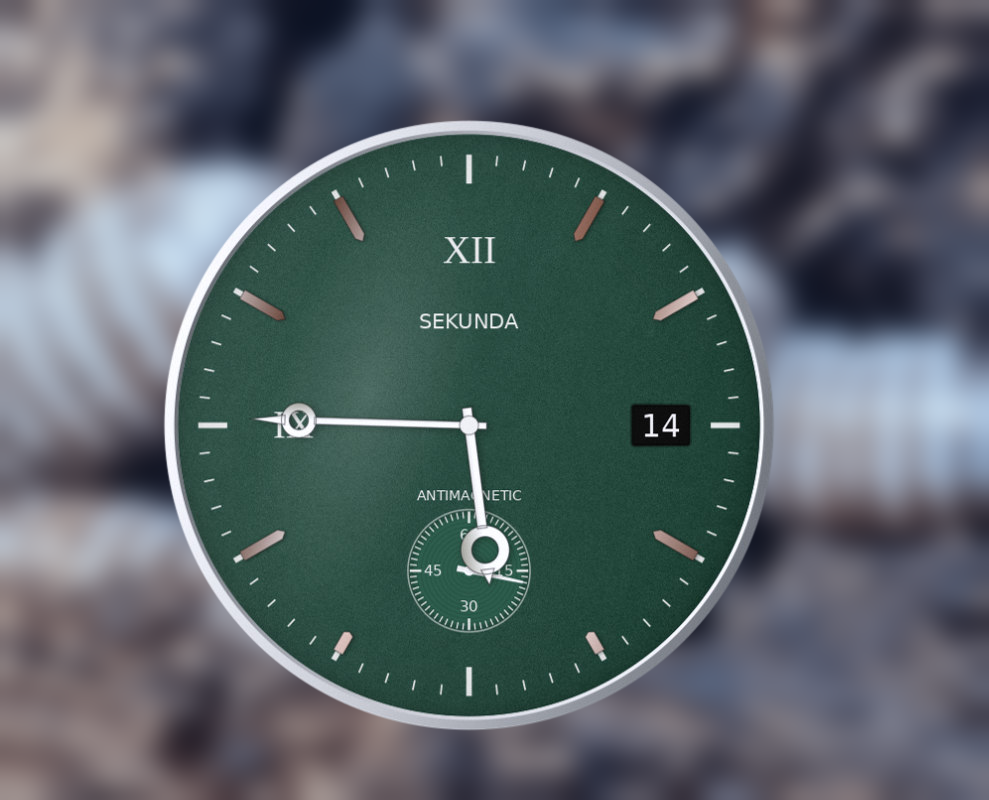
5:45:17
